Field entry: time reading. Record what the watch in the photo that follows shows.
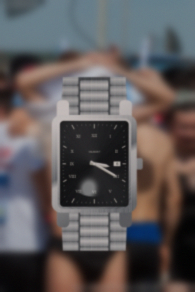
3:20
